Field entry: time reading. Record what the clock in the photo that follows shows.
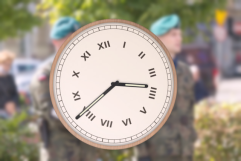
3:41
